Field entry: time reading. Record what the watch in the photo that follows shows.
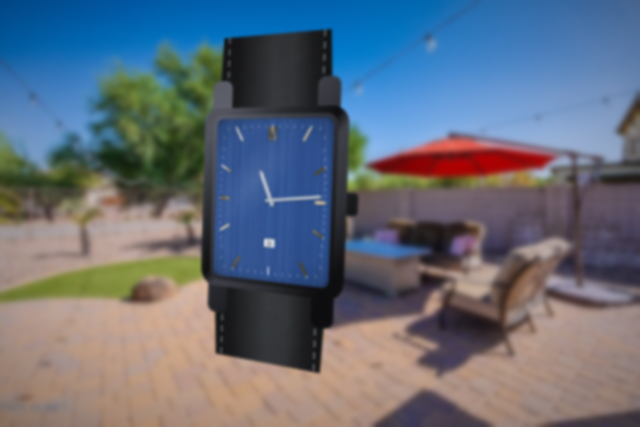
11:14
